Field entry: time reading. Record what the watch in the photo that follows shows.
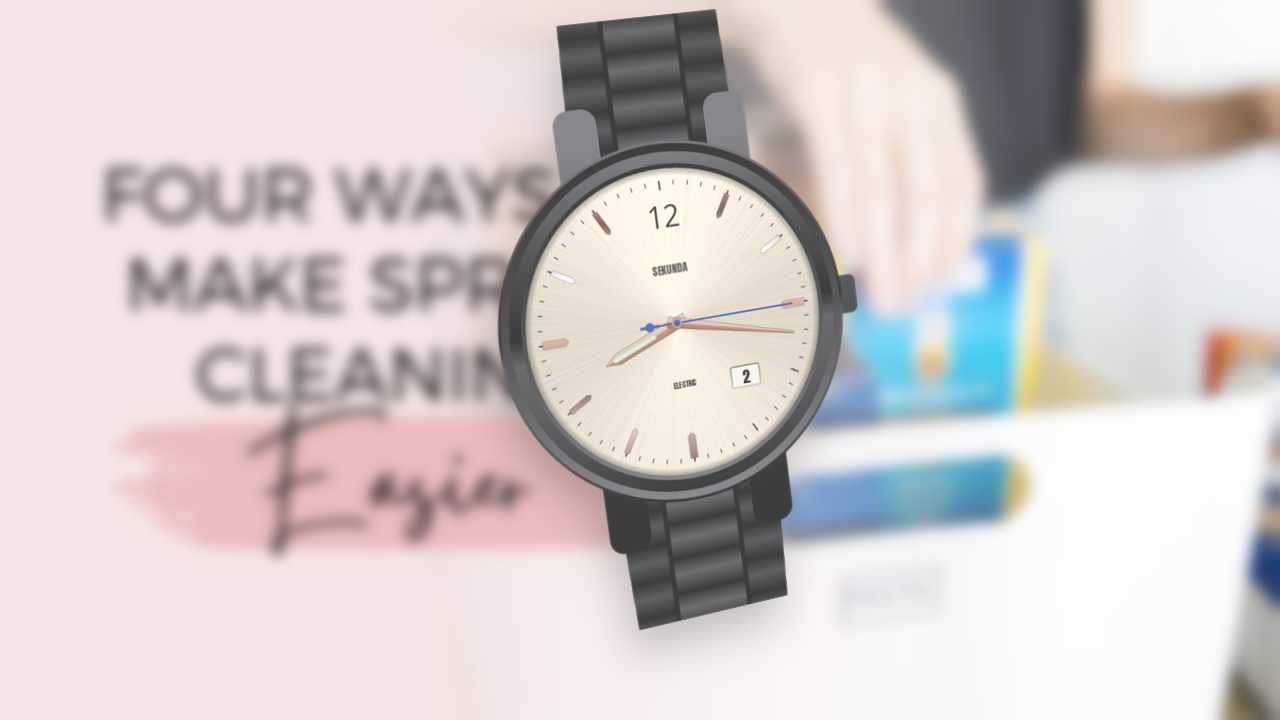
8:17:15
